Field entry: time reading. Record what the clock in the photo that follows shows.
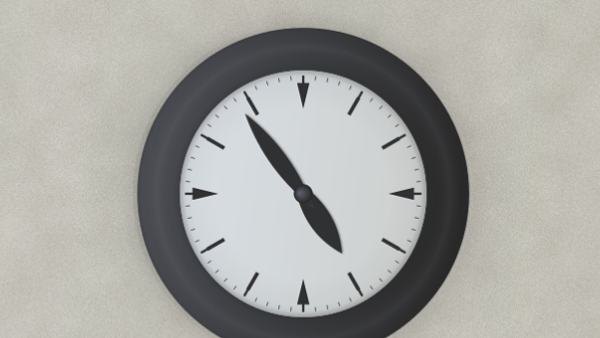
4:54
